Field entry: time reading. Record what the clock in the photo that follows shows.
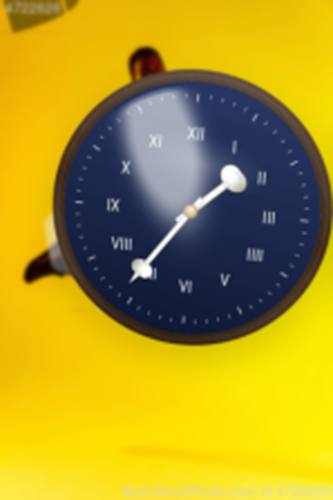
1:36
